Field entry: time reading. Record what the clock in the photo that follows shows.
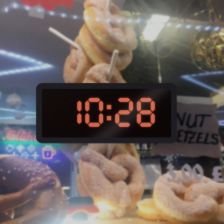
10:28
